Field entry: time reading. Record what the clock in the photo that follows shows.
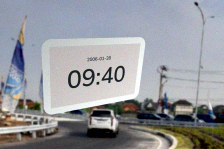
9:40
